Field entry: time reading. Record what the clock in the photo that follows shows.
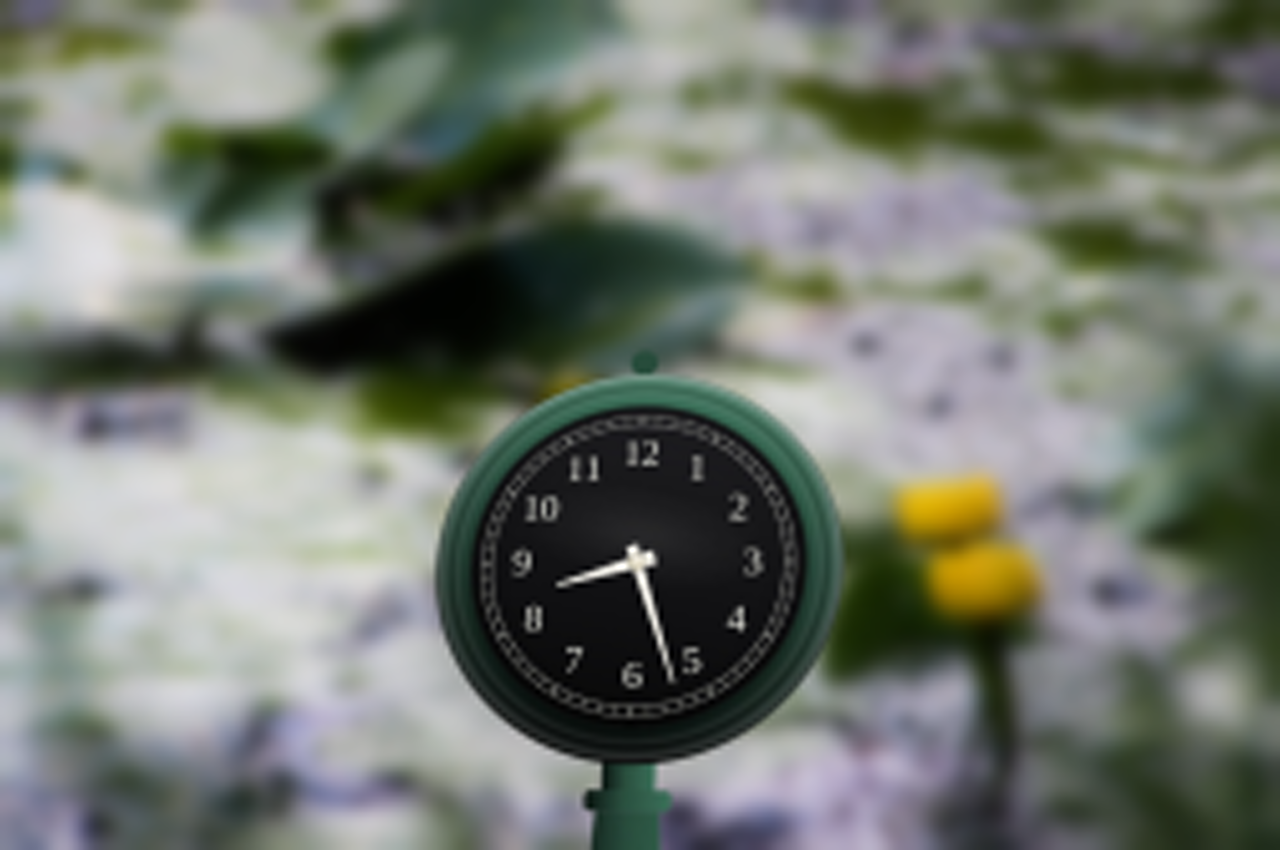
8:27
